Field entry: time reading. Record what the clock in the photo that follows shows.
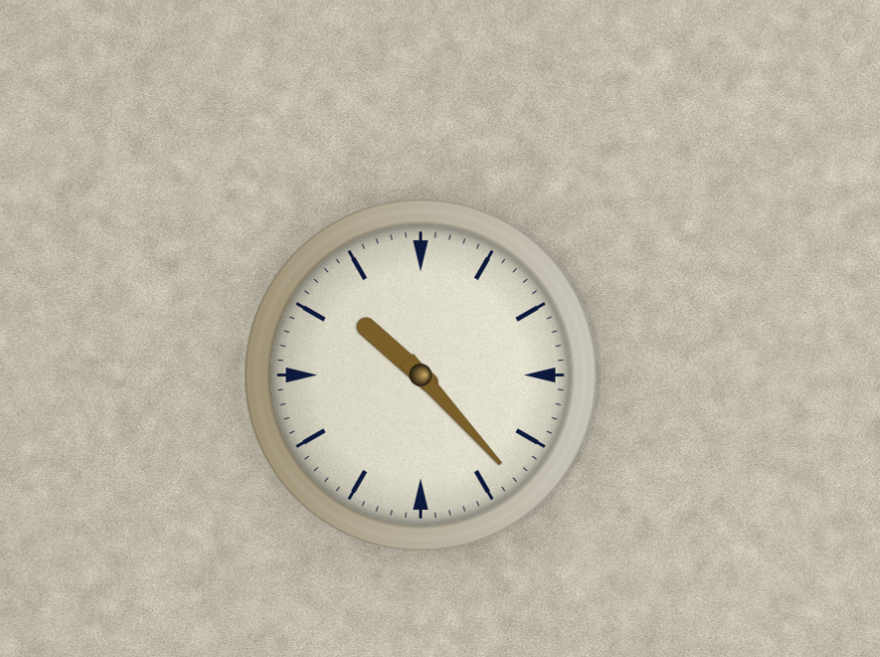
10:23
